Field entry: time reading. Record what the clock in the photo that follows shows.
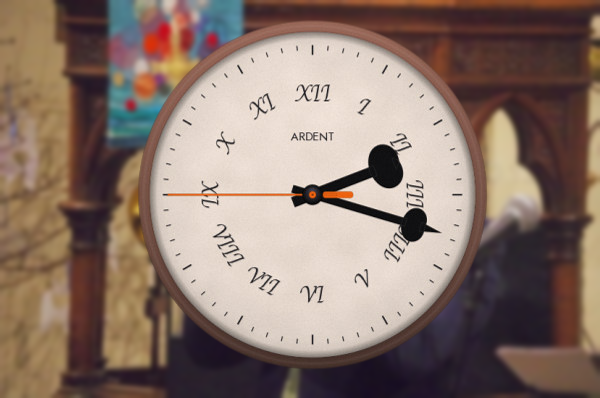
2:17:45
